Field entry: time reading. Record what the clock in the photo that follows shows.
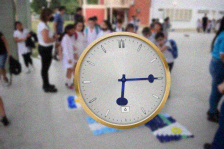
6:15
